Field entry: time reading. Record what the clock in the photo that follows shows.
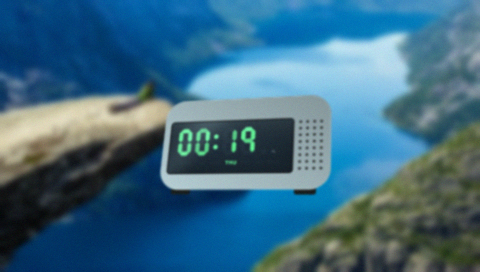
0:19
